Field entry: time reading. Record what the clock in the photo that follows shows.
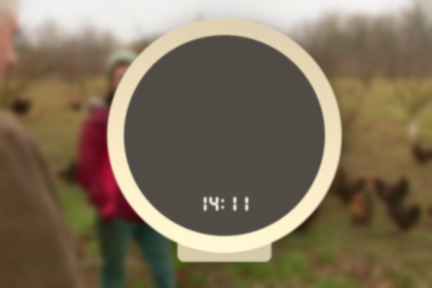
14:11
